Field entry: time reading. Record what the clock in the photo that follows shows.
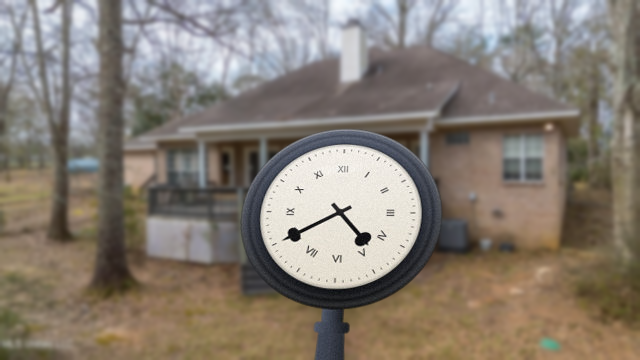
4:40
